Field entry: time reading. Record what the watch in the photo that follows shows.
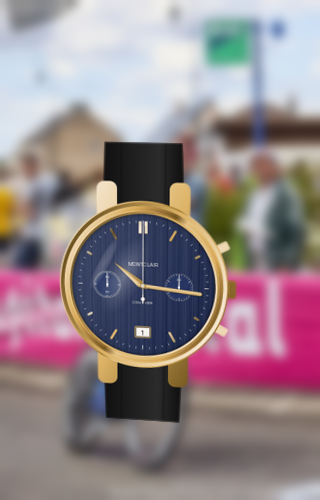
10:16
